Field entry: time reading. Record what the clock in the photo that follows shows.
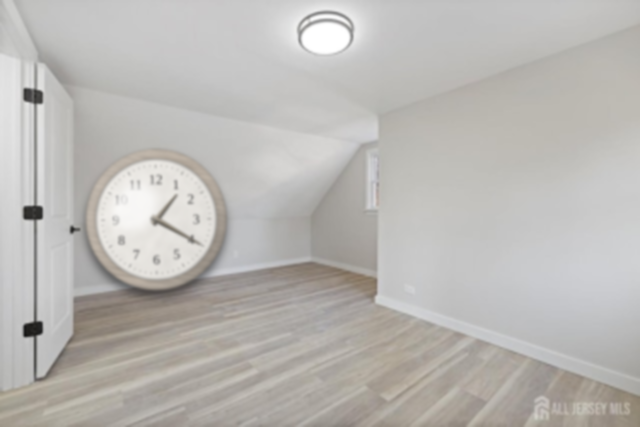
1:20
